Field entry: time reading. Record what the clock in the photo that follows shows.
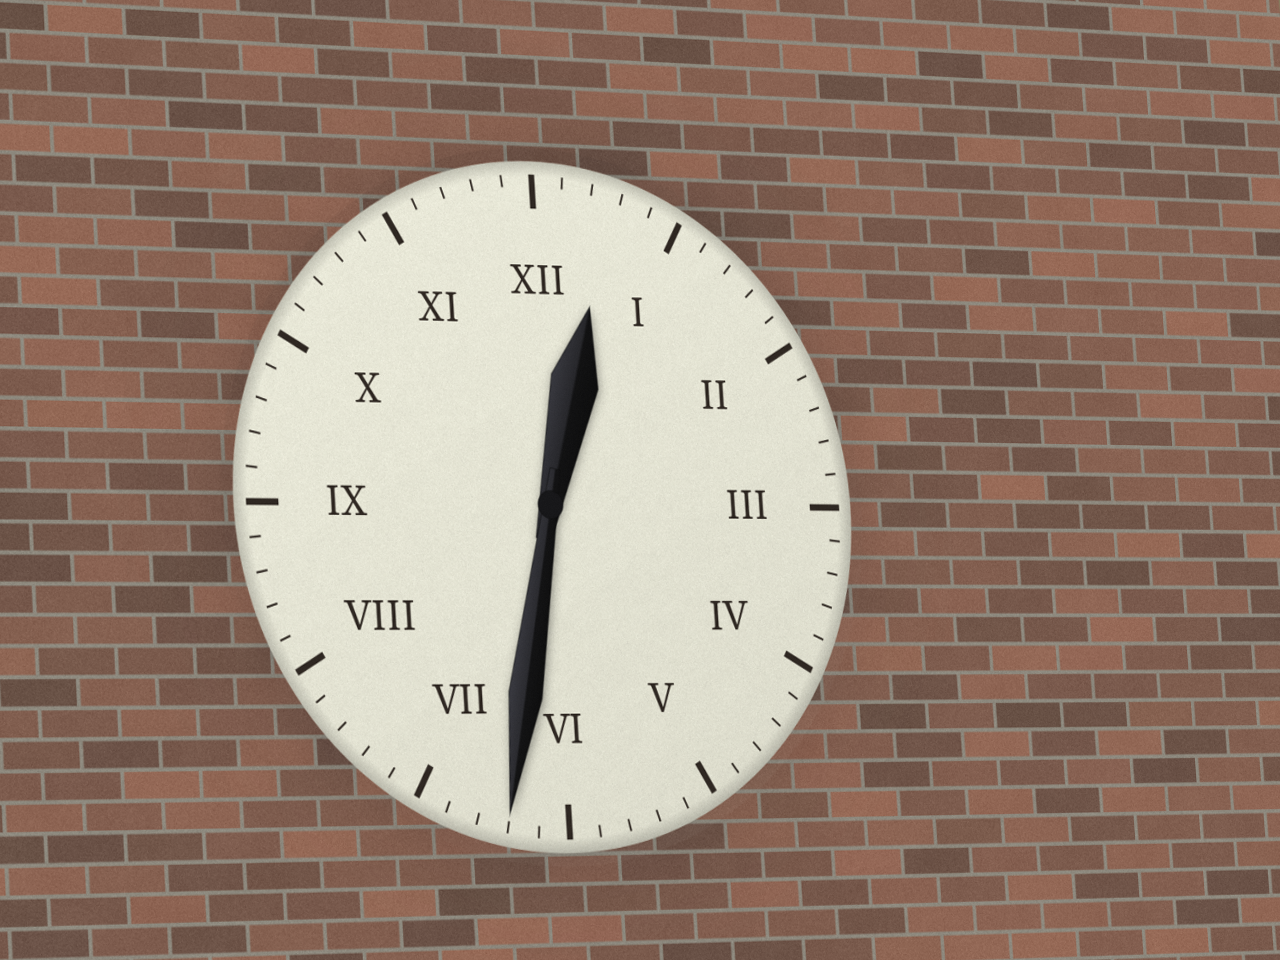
12:32
